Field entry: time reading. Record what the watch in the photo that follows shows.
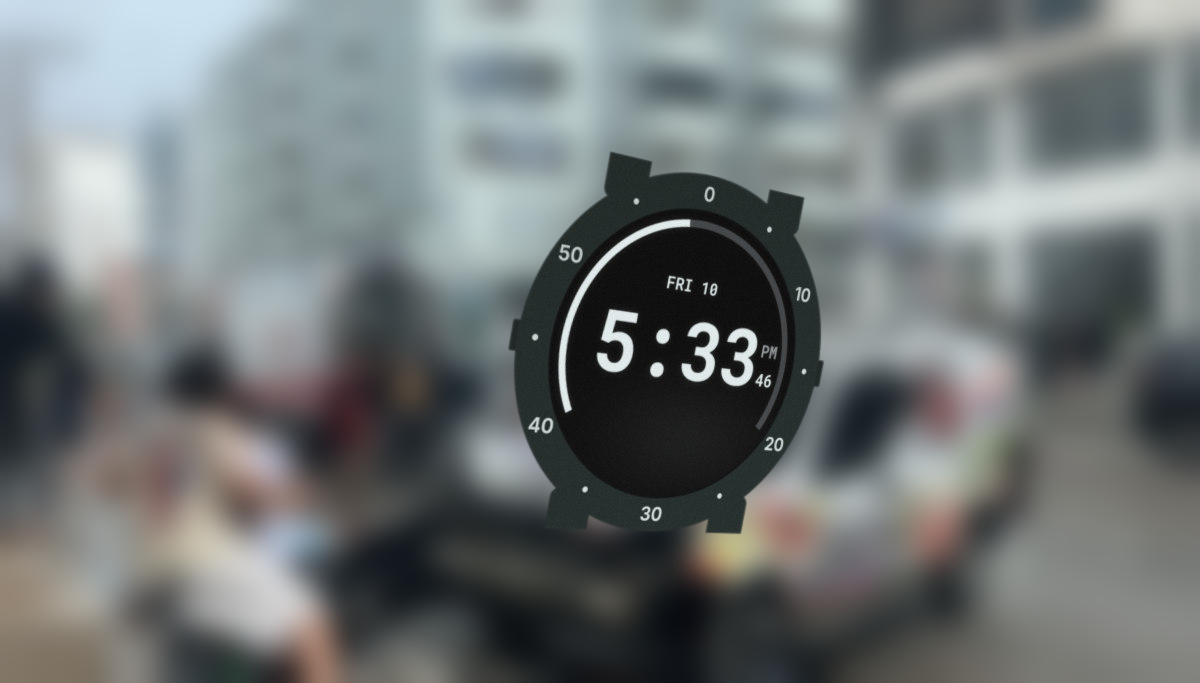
5:33:46
